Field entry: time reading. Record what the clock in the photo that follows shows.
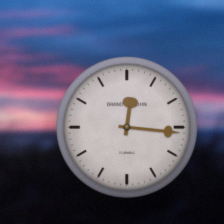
12:16
